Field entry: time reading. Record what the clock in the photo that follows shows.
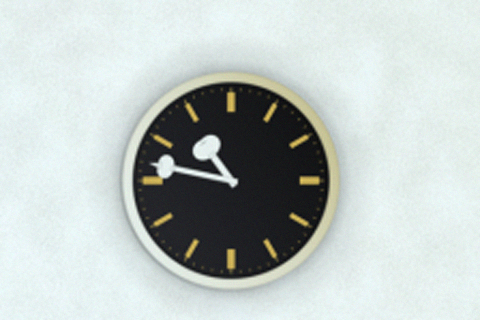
10:47
